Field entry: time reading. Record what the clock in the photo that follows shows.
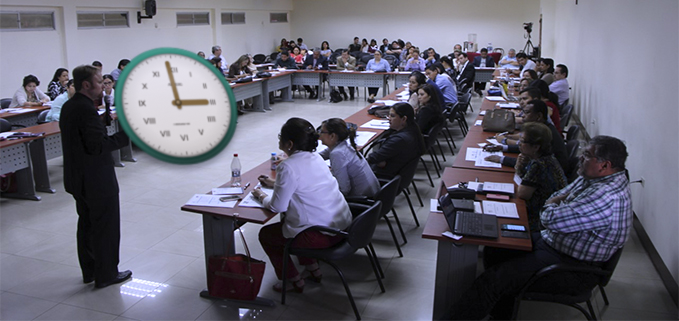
2:59
